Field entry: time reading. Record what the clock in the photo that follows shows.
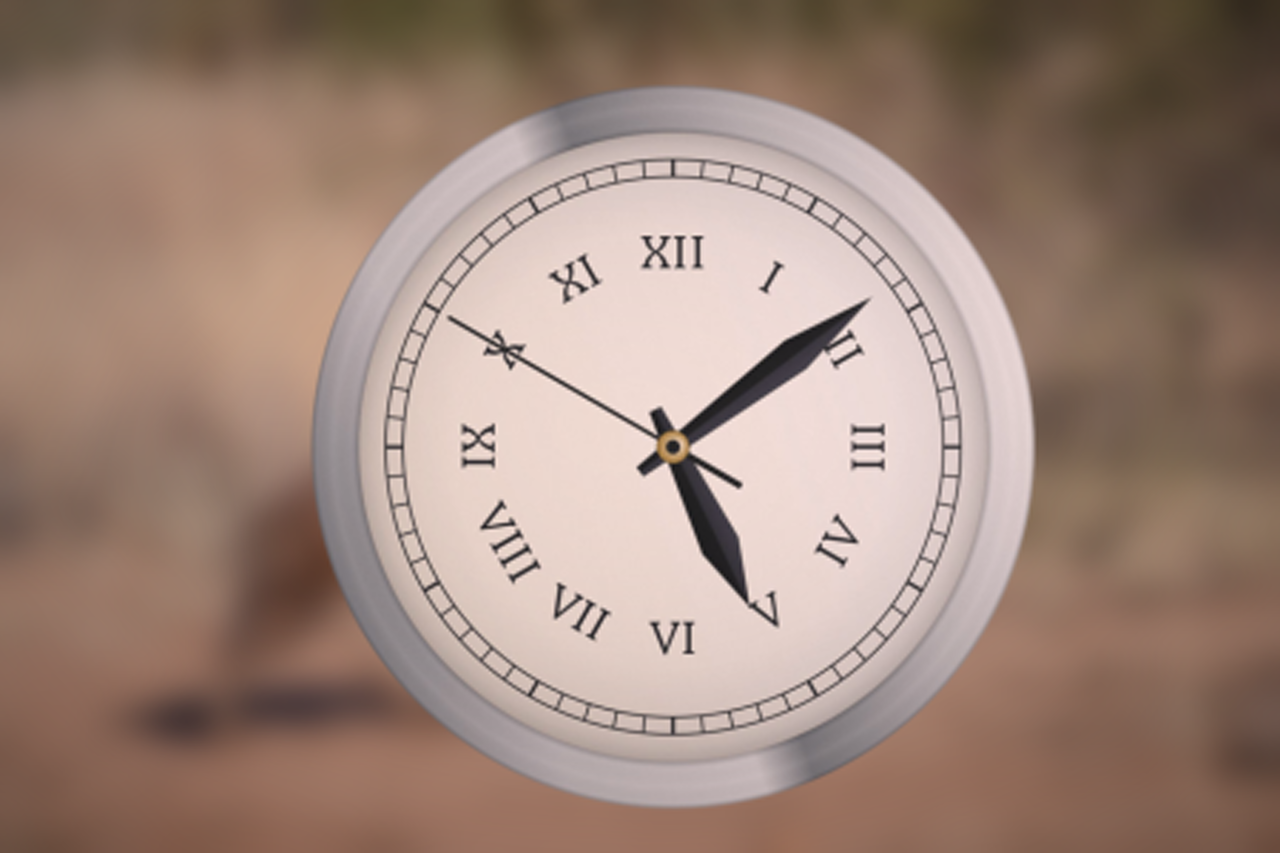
5:08:50
